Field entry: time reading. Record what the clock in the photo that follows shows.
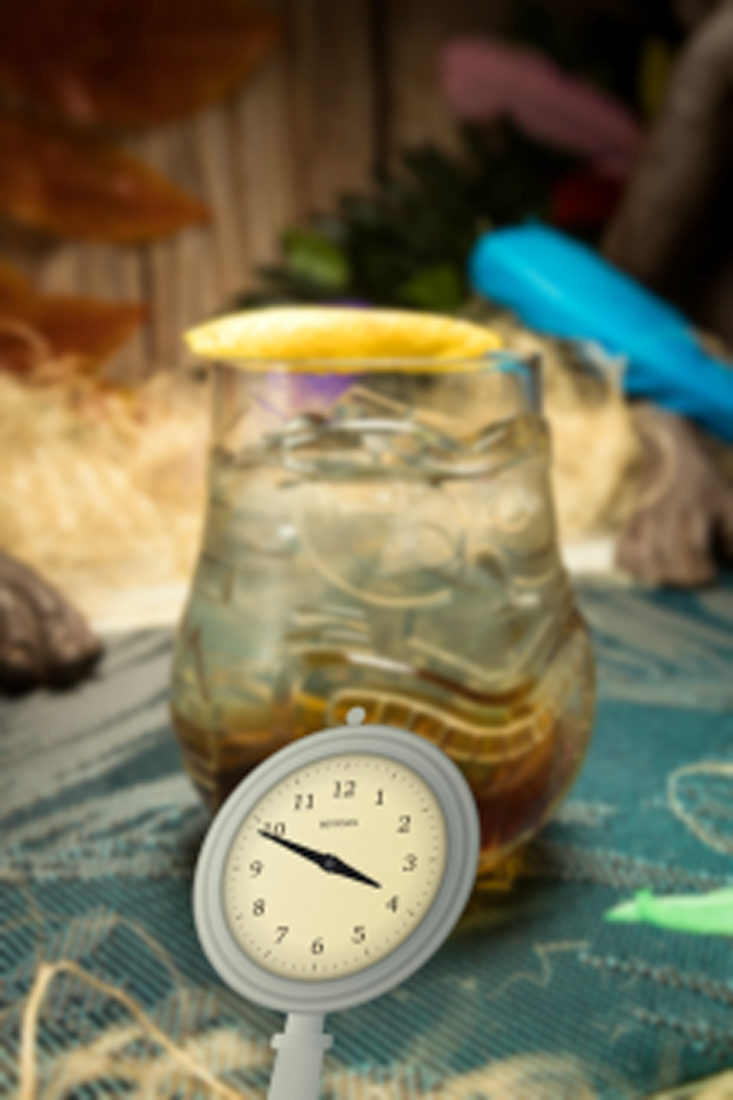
3:49
